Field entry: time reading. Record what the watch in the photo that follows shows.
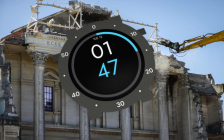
1:47
